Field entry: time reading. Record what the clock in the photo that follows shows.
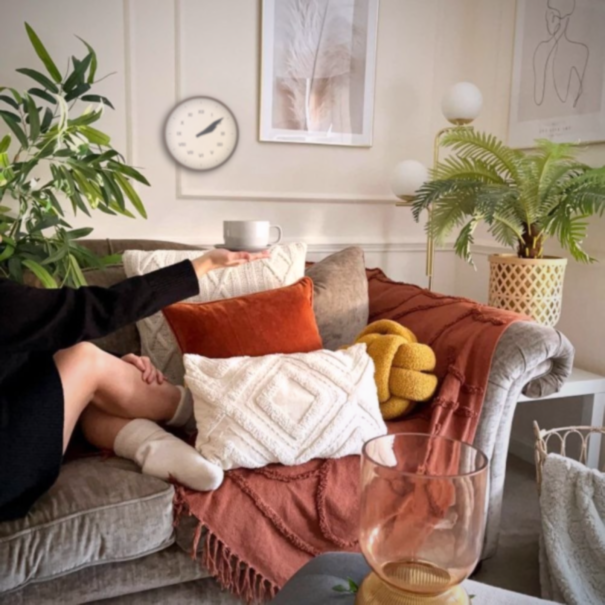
2:09
